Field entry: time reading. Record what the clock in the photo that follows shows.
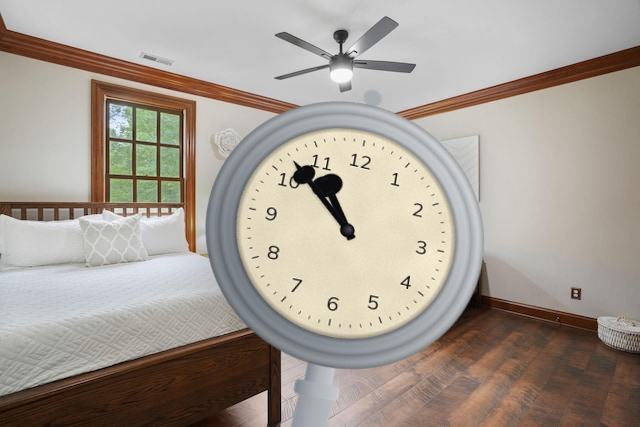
10:52
